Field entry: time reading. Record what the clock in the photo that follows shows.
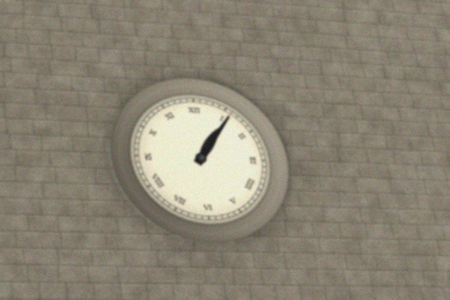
1:06
